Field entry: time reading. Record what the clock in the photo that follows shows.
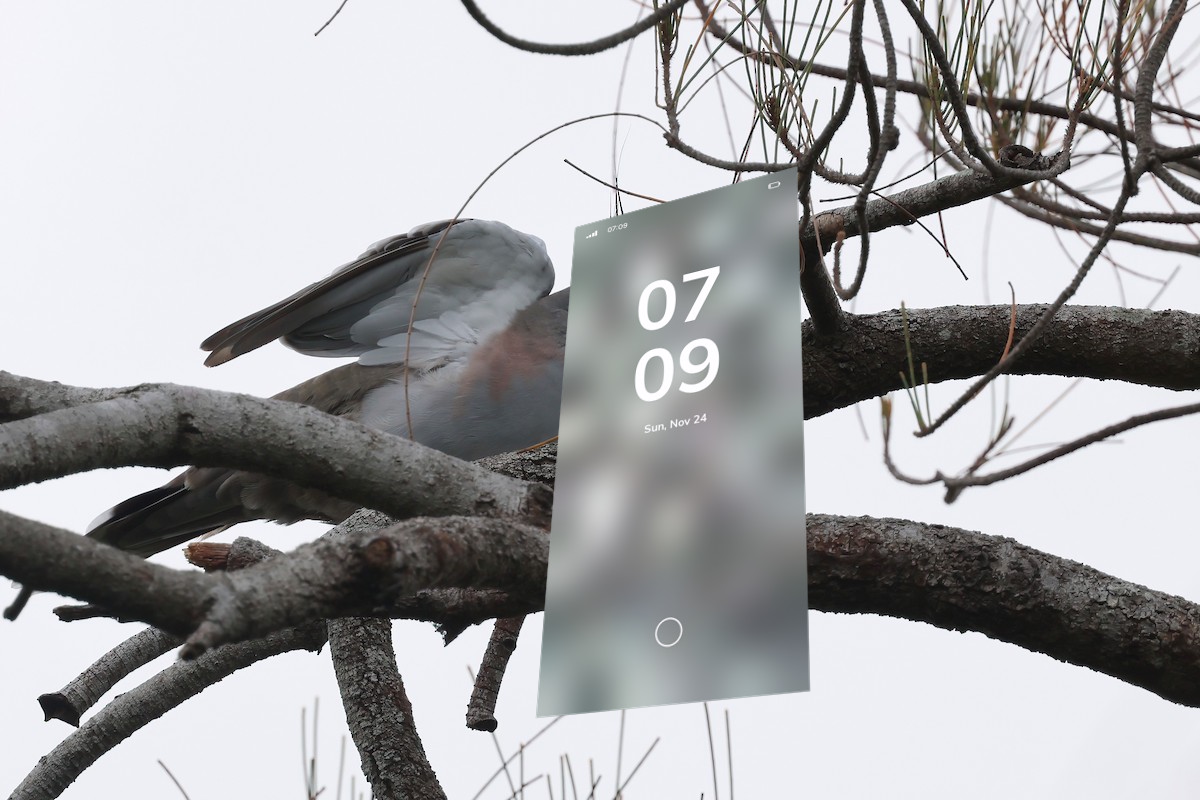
7:09
